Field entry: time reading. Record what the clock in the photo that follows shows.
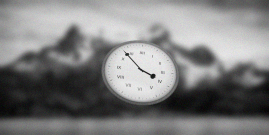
3:53
